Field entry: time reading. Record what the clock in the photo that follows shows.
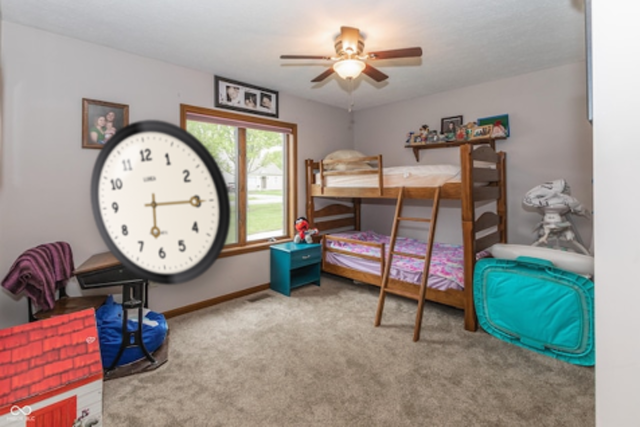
6:15
